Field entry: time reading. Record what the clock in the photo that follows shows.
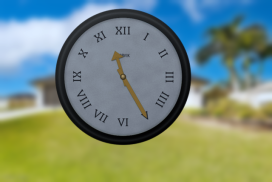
11:25
